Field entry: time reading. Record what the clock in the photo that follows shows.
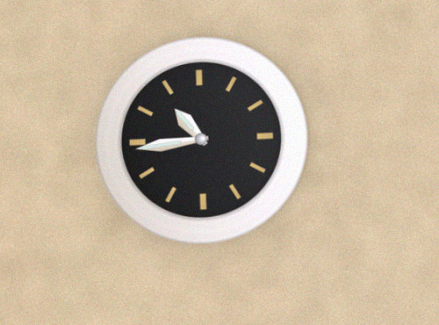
10:44
